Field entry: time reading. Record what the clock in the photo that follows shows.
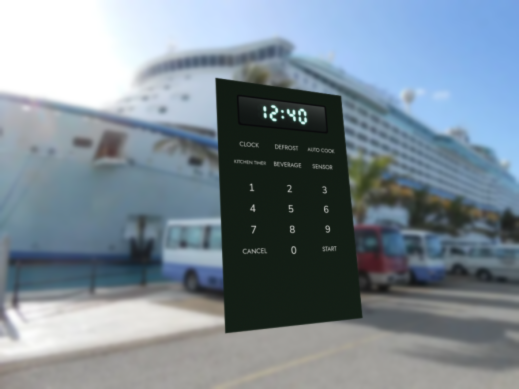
12:40
